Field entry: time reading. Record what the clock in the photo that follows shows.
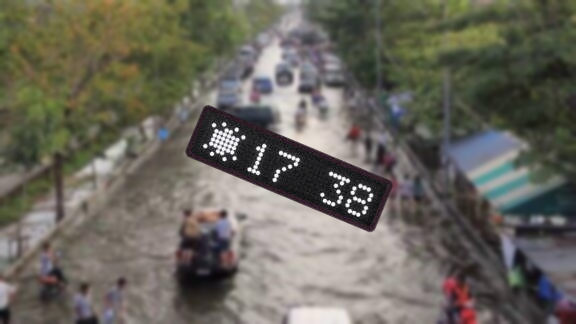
17:38
